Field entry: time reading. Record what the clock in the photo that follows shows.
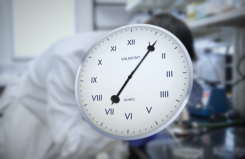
7:06
